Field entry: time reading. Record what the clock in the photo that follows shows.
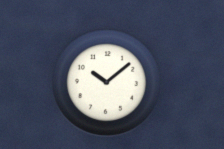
10:08
